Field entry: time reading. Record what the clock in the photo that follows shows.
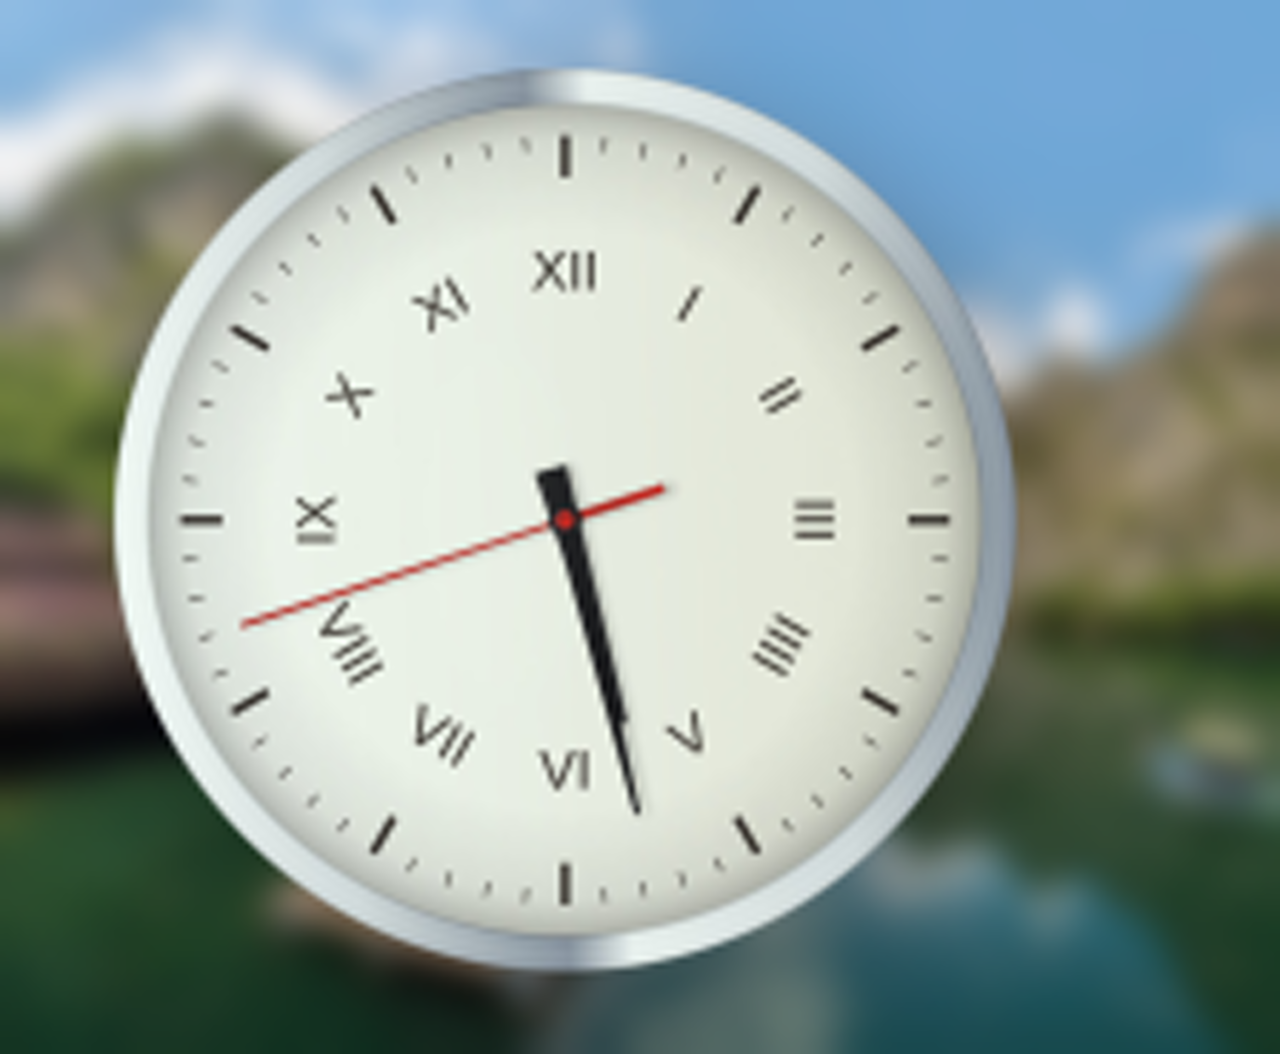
5:27:42
